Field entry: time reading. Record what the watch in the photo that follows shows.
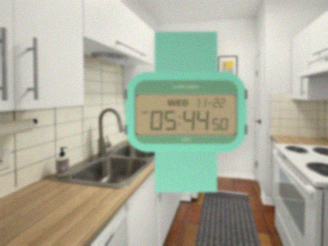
5:44:50
